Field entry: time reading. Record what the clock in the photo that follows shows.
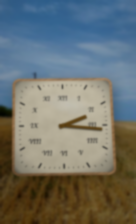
2:16
